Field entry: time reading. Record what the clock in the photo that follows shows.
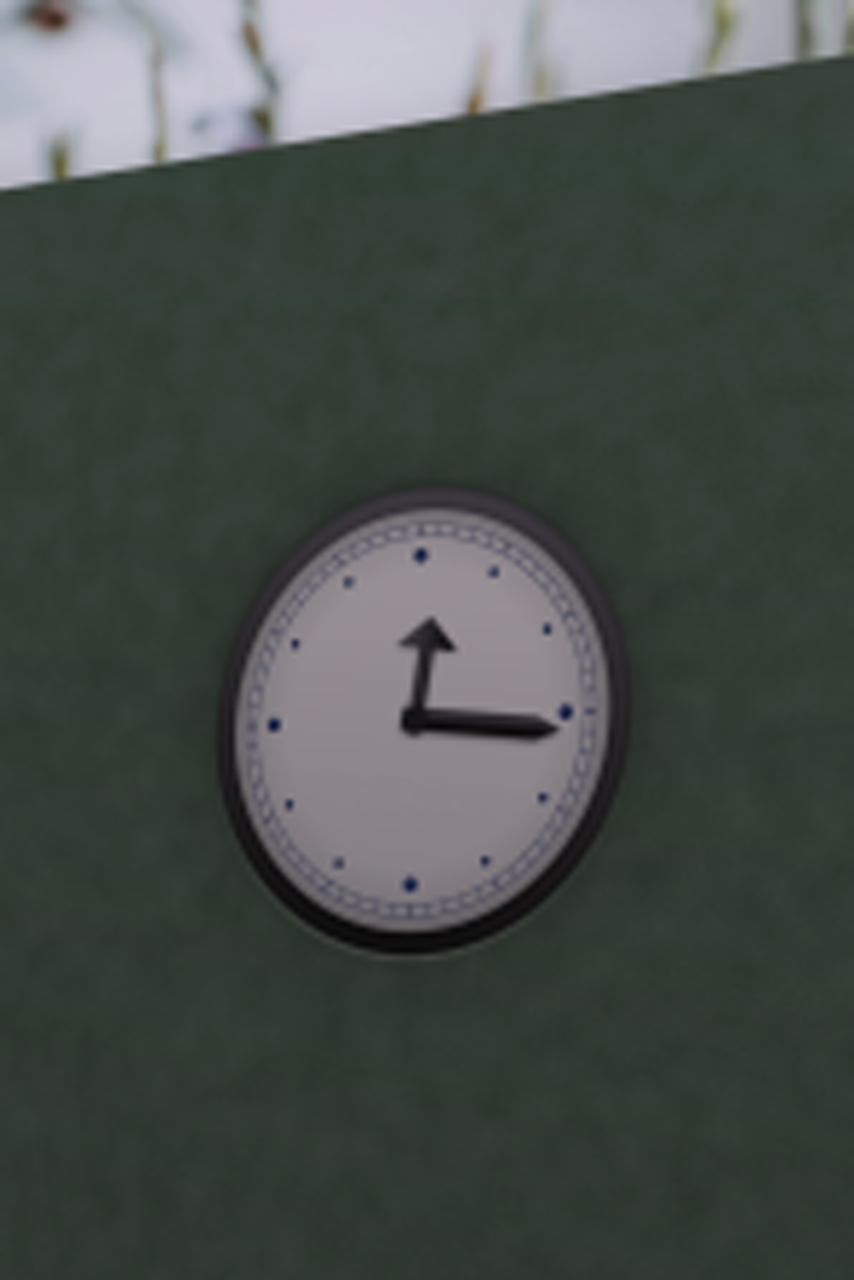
12:16
